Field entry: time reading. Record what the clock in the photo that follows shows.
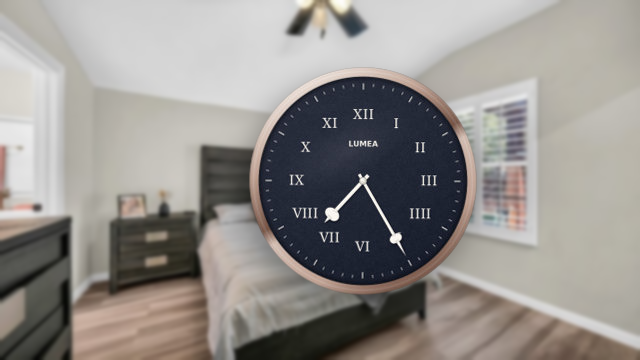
7:25
